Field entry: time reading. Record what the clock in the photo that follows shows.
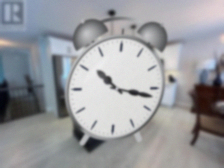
10:17
